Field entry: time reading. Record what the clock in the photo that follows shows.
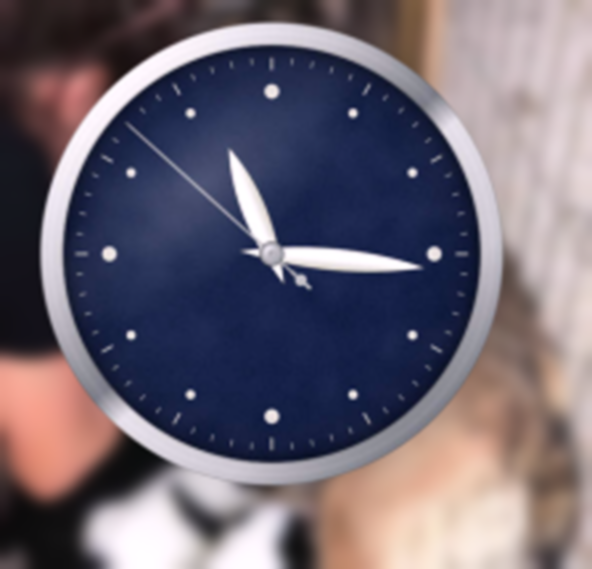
11:15:52
